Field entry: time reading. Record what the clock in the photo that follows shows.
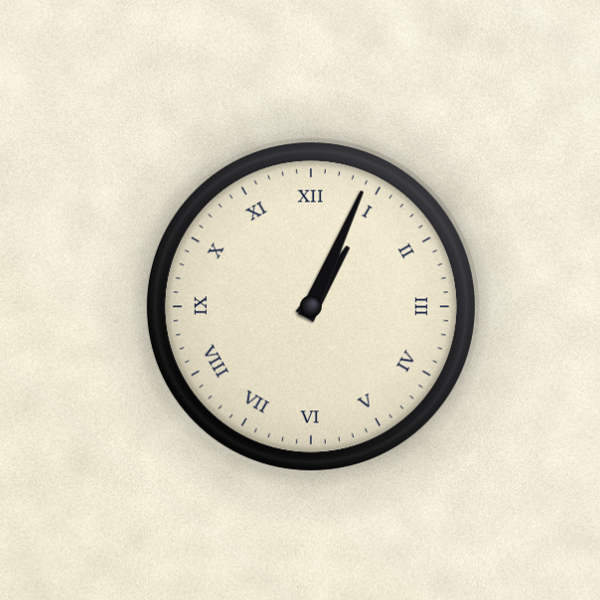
1:04
